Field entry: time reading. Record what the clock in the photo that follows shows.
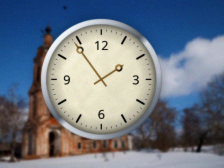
1:54
